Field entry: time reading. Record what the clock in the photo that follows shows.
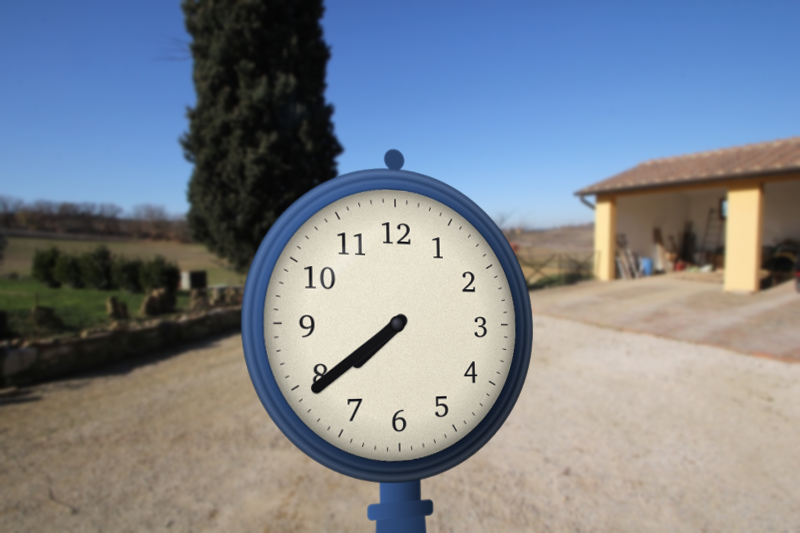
7:39
